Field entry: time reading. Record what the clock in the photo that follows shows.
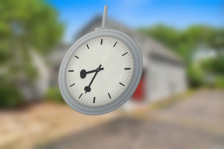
8:34
